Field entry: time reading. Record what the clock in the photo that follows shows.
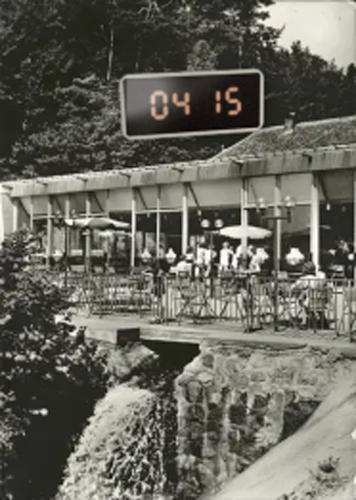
4:15
